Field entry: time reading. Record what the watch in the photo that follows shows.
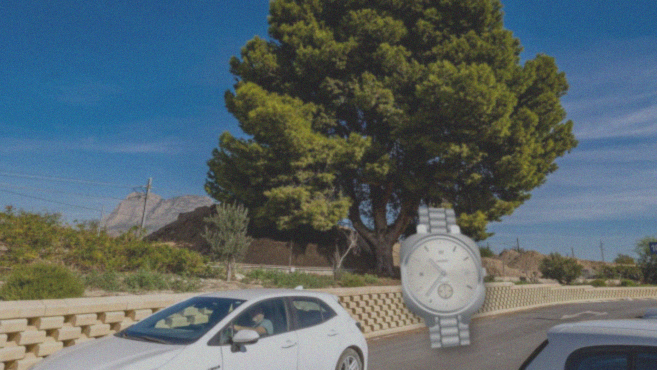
10:37
